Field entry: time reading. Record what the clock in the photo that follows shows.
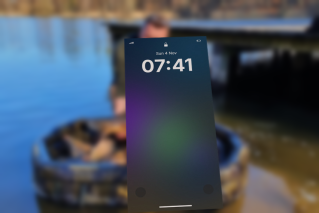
7:41
